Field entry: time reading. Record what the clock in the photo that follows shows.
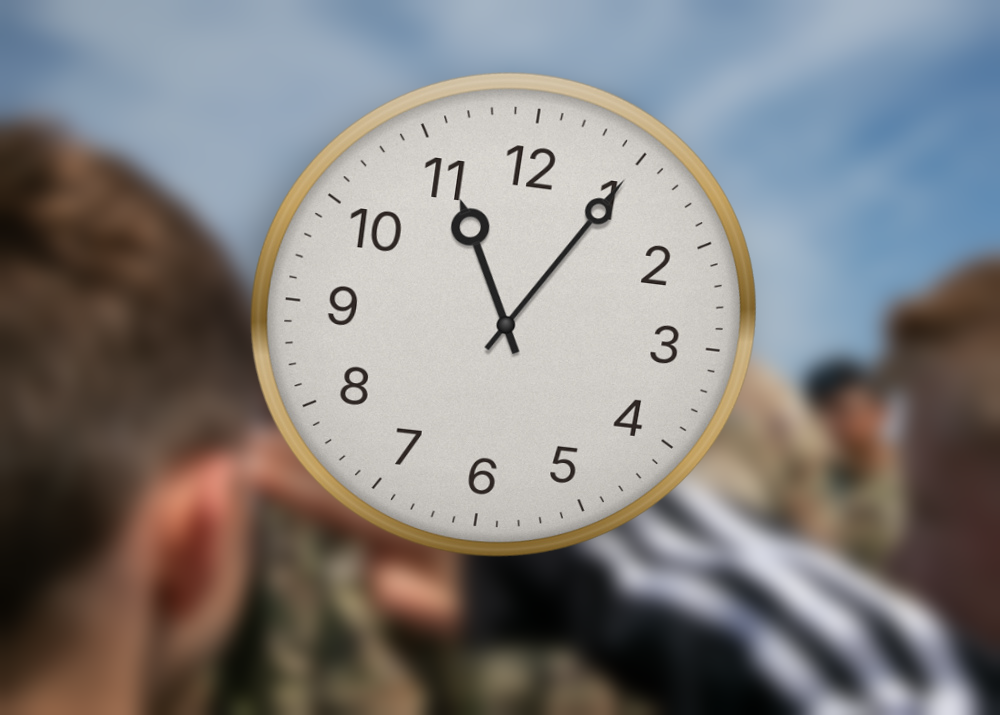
11:05
